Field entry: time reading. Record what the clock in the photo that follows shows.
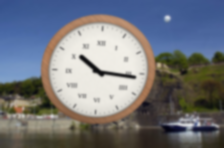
10:16
